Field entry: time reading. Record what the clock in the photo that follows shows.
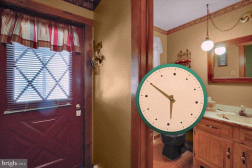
5:50
